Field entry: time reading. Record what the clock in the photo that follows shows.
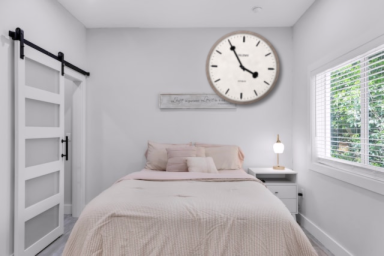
3:55
